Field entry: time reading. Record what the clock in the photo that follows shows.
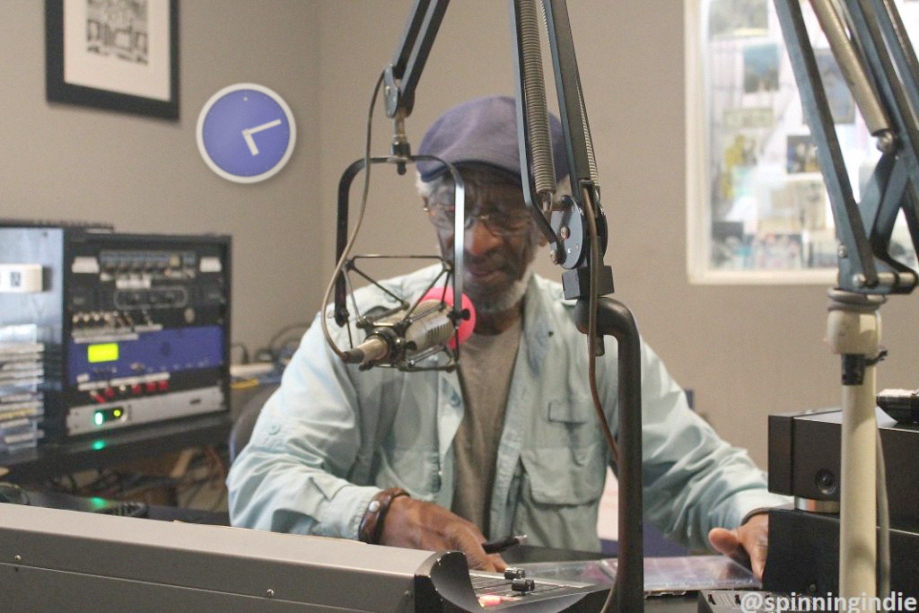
5:12
